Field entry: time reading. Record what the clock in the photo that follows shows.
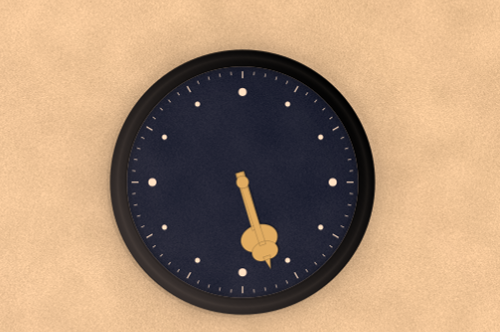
5:27
